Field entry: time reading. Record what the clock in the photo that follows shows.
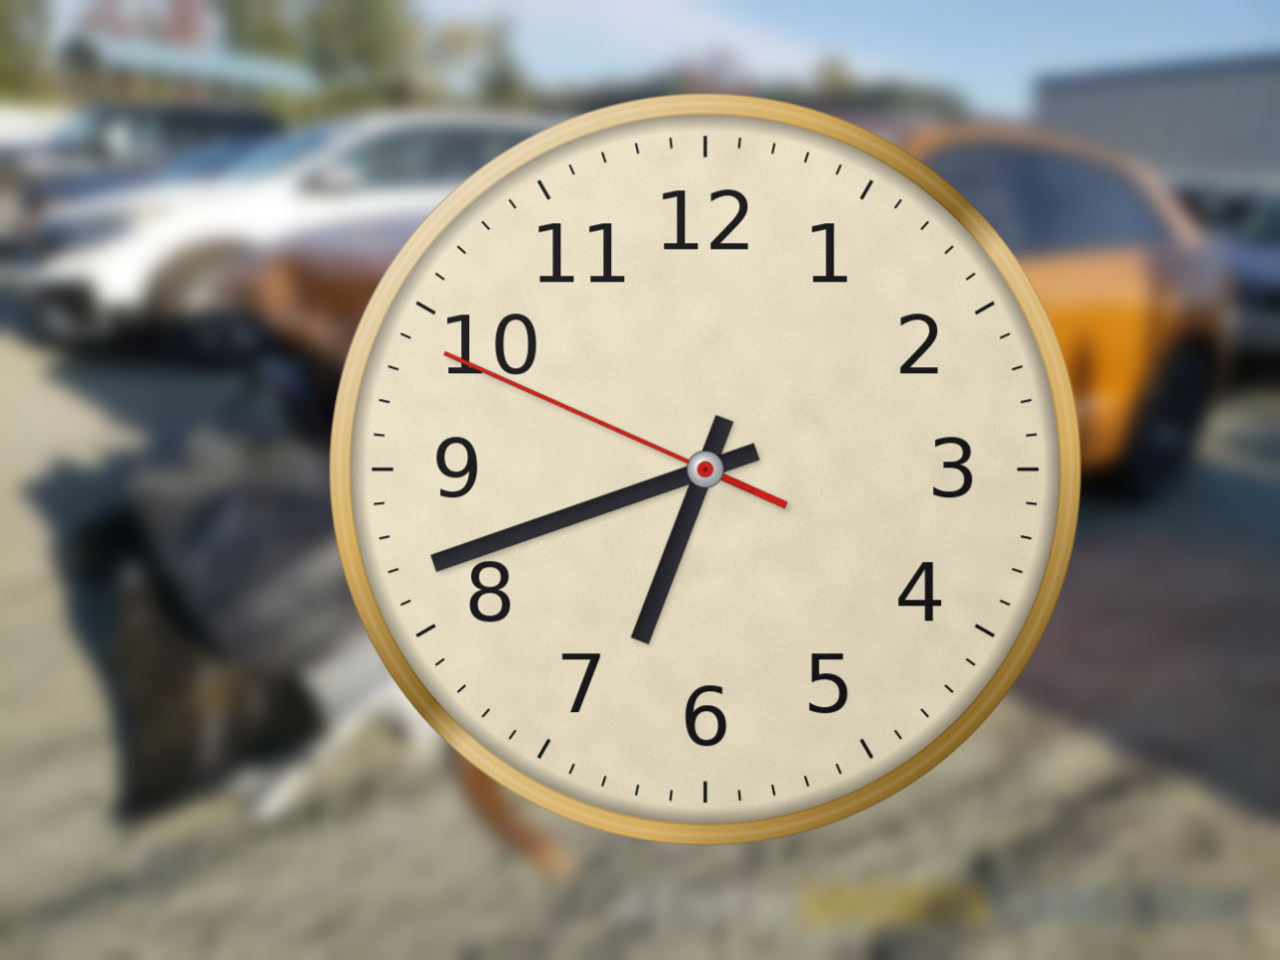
6:41:49
